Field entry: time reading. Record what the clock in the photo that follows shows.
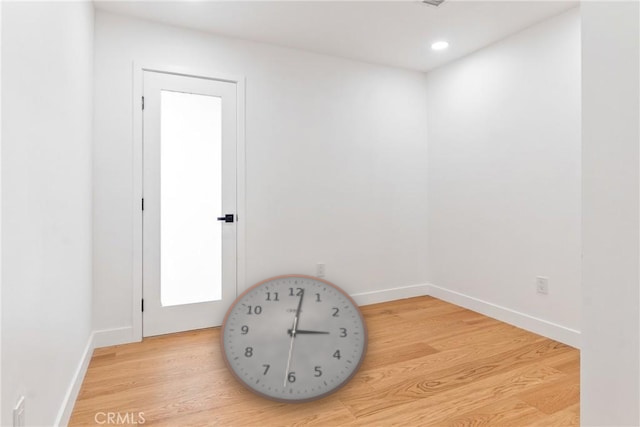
3:01:31
